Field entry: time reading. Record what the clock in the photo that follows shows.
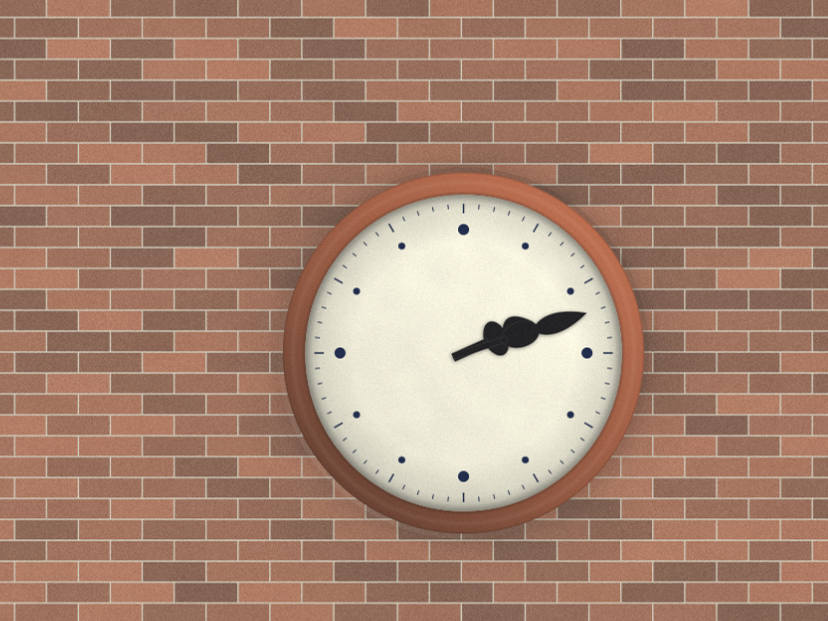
2:12
